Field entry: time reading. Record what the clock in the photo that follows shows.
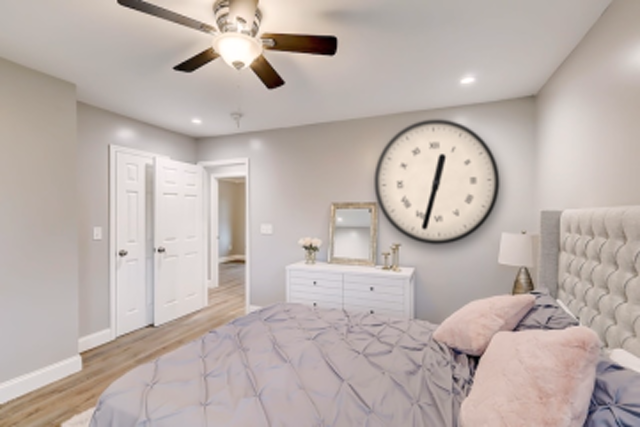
12:33
